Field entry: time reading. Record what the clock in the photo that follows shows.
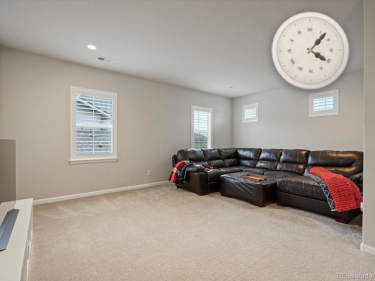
4:07
